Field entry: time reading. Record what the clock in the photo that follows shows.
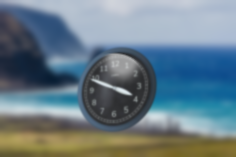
3:49
